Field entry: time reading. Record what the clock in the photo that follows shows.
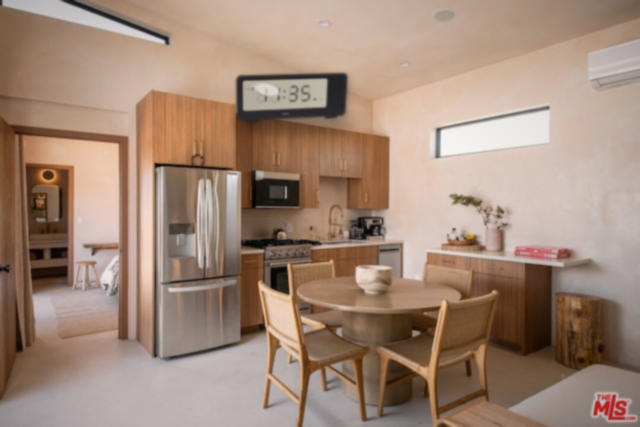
11:35
